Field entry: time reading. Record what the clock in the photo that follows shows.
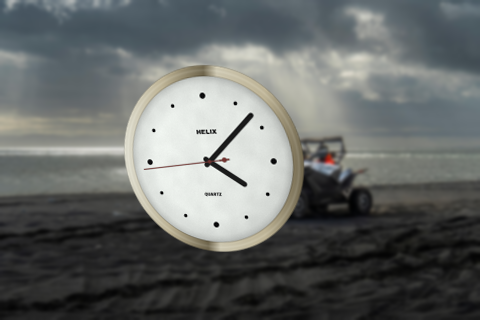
4:07:44
